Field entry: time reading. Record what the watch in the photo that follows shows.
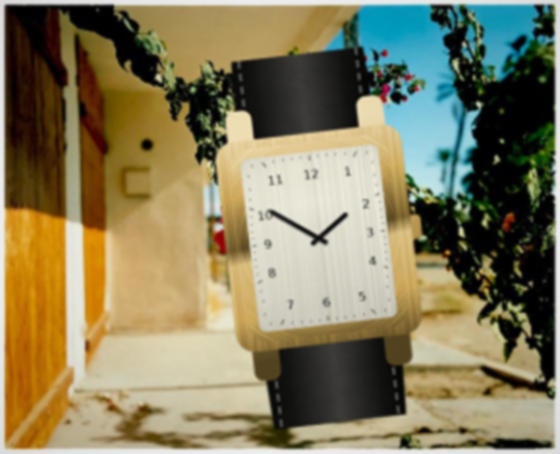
1:51
